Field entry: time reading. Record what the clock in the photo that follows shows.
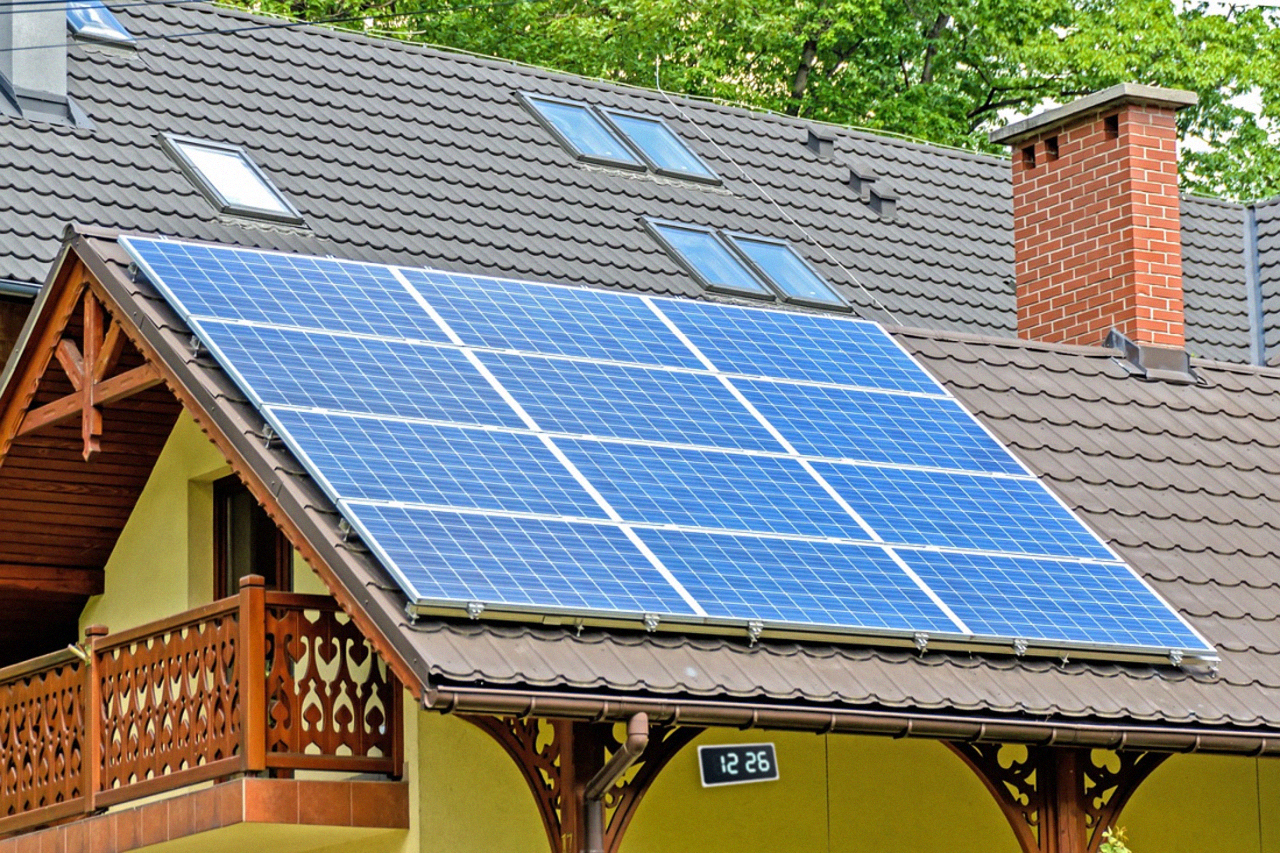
12:26
